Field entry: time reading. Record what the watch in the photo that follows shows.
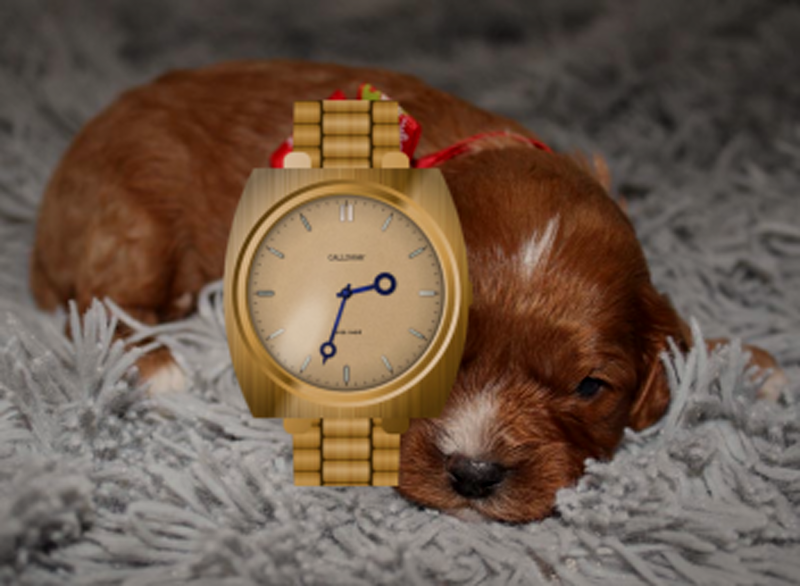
2:33
